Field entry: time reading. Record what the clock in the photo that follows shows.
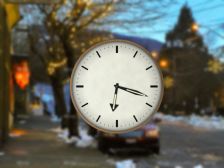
6:18
